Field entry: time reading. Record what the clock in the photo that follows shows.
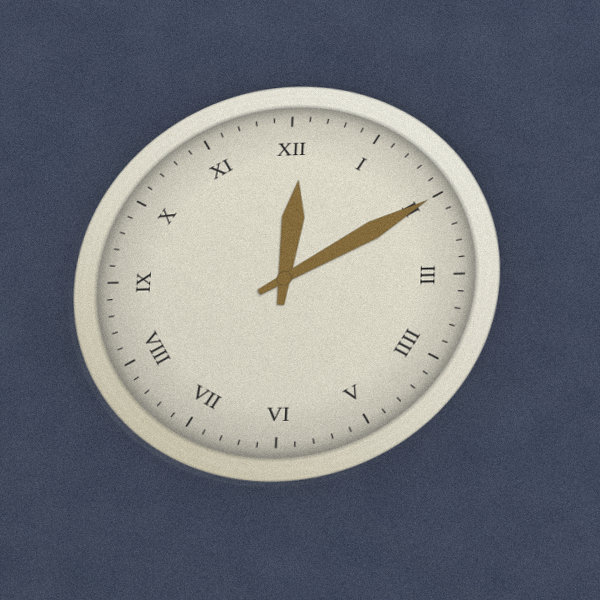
12:10
